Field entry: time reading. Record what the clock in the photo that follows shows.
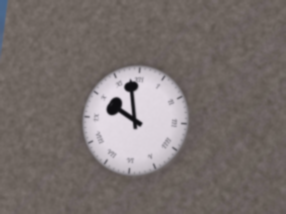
9:58
